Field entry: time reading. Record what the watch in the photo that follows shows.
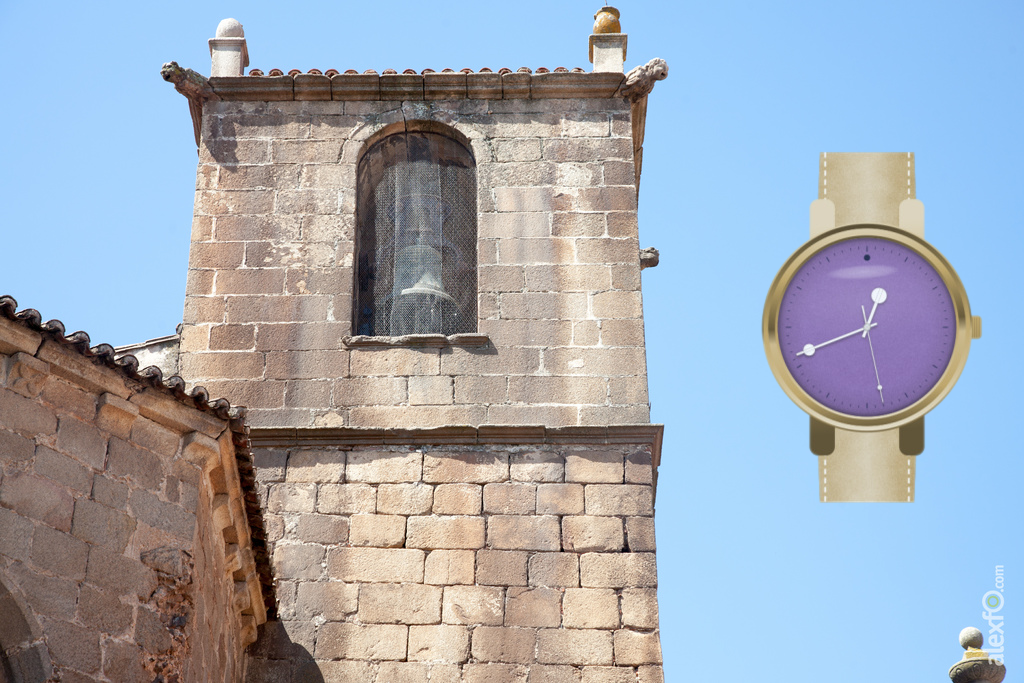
12:41:28
